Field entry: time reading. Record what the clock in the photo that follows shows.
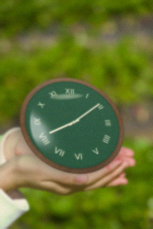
8:09
